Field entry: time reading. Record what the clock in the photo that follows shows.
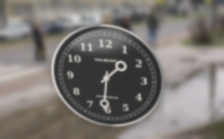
1:31
